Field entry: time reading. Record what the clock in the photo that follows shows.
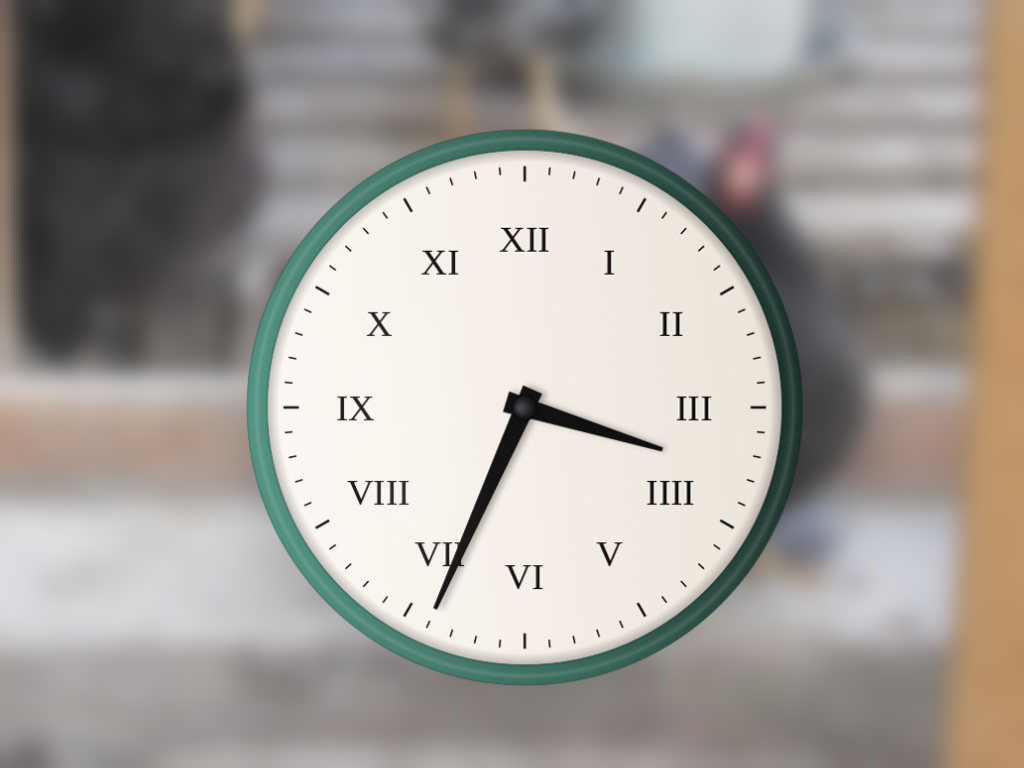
3:34
